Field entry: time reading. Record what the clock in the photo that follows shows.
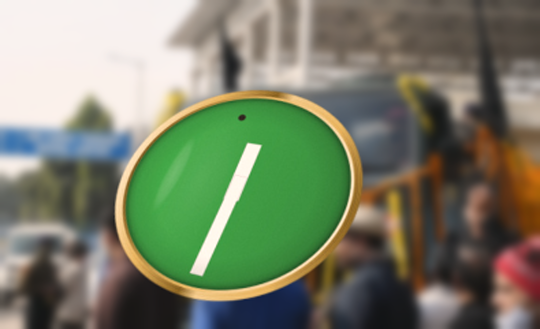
12:33
